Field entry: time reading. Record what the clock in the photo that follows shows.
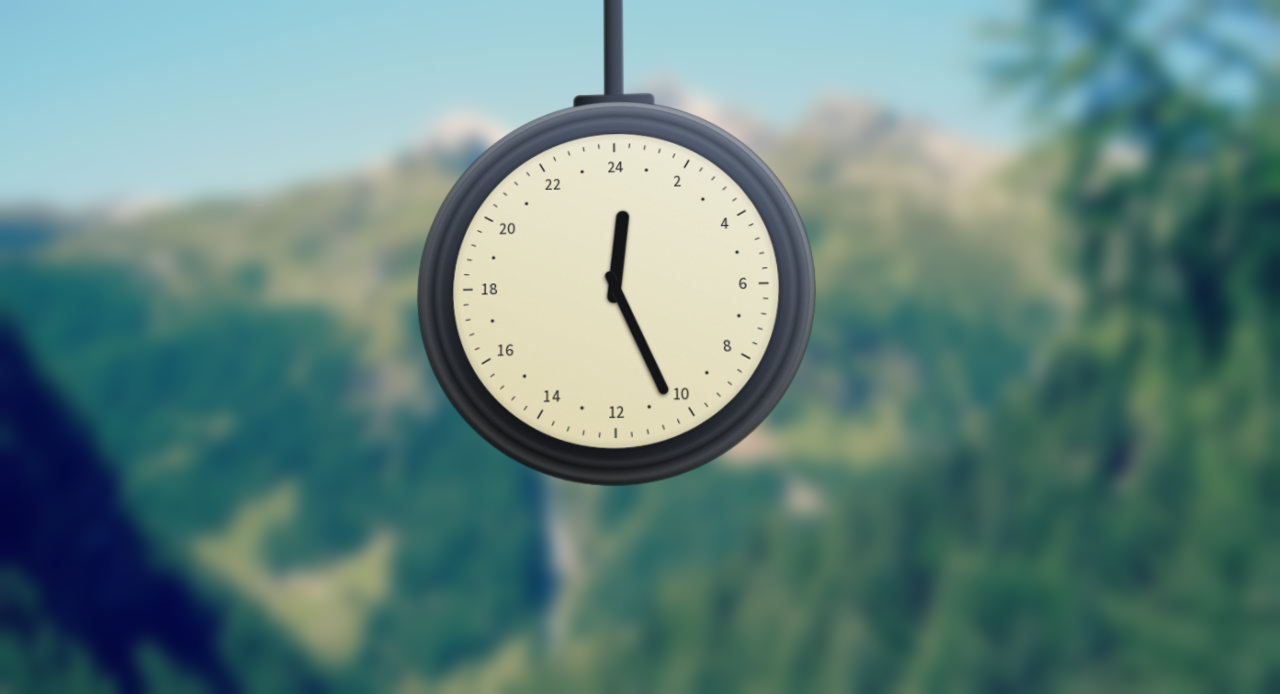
0:26
